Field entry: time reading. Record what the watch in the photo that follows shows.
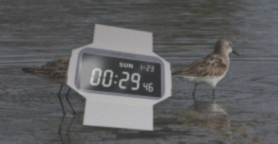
0:29
